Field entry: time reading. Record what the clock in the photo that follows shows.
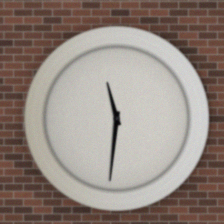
11:31
